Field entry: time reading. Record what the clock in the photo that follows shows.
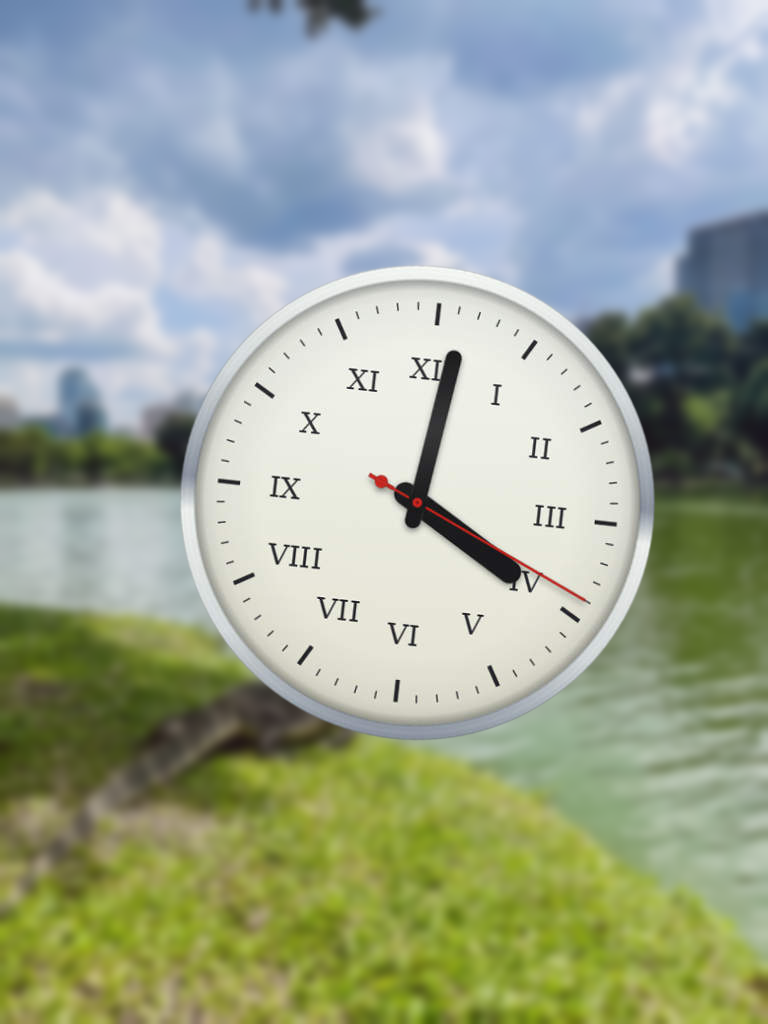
4:01:19
